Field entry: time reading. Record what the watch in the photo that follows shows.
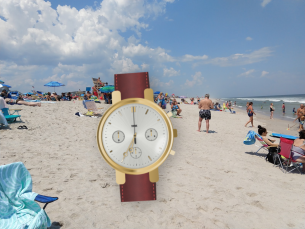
6:35
